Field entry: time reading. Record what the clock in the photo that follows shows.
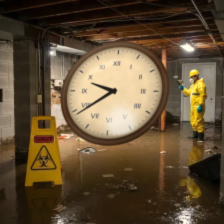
9:39
